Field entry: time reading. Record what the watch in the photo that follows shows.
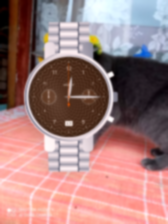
12:15
